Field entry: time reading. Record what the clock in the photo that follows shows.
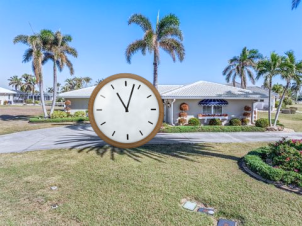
11:03
